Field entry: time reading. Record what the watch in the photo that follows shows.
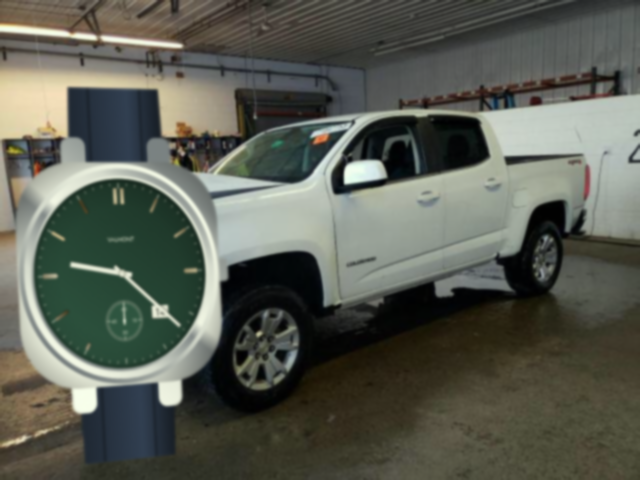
9:22
